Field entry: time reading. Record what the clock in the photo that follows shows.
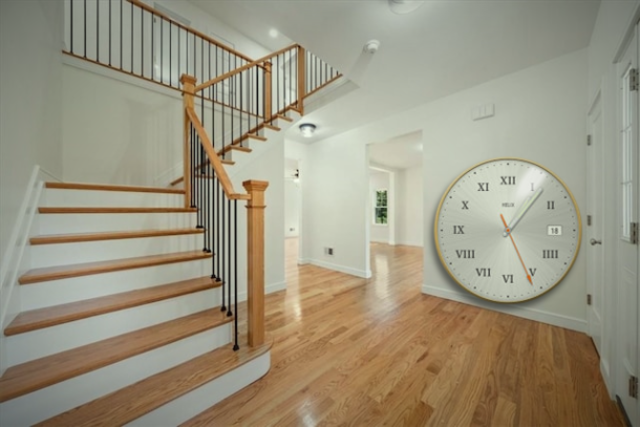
1:06:26
